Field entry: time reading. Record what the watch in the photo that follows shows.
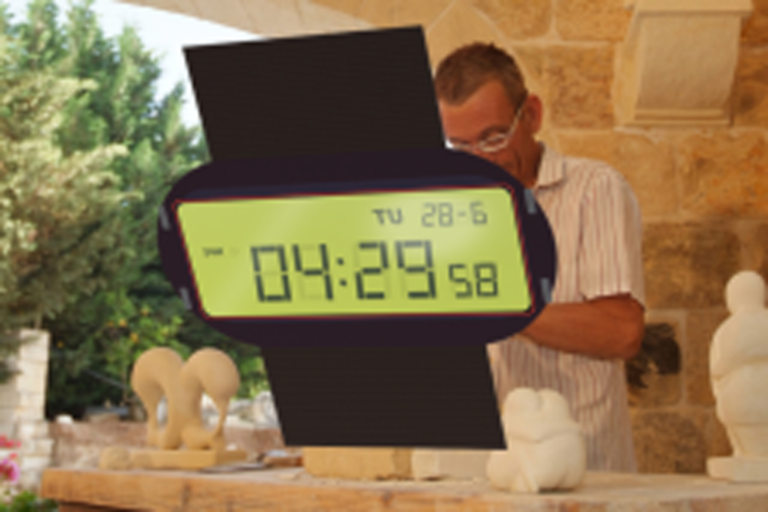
4:29:58
